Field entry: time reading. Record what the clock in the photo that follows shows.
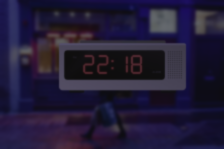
22:18
